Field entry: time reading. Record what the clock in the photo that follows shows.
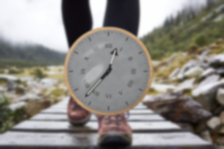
12:37
